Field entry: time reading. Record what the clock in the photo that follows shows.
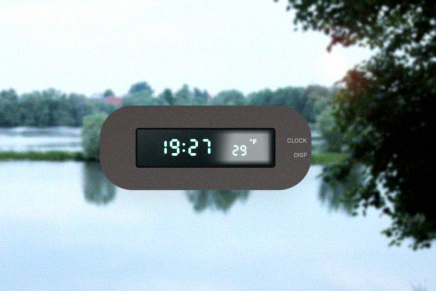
19:27
